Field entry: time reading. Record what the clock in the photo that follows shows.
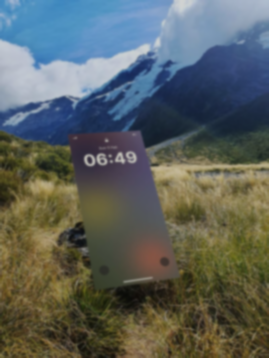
6:49
